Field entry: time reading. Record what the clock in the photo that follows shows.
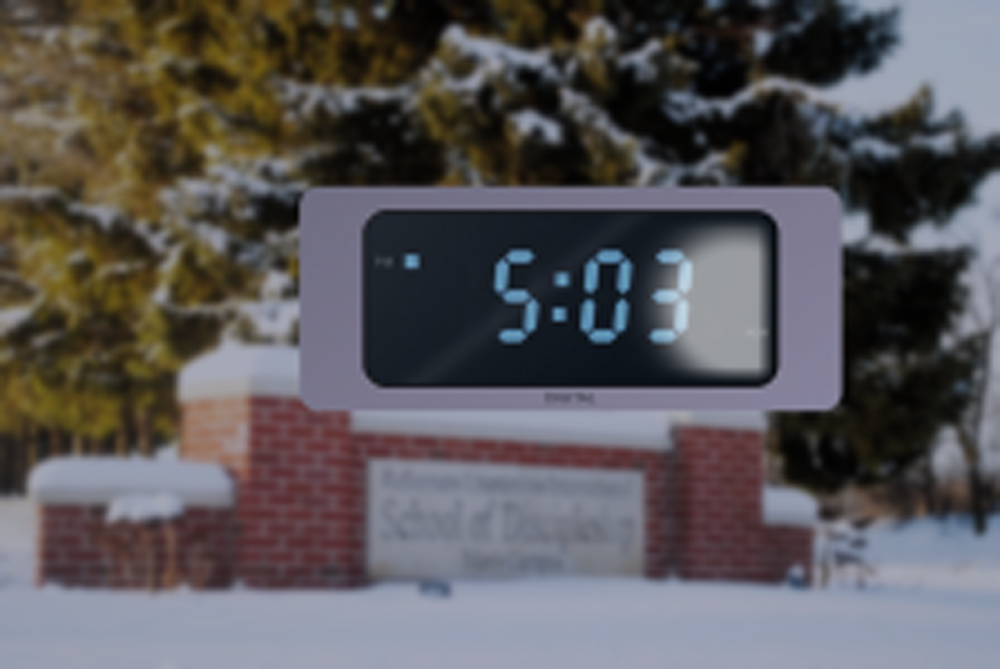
5:03
